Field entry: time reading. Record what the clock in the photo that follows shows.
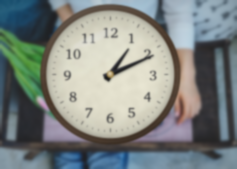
1:11
